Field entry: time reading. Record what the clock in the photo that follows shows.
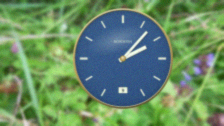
2:07
